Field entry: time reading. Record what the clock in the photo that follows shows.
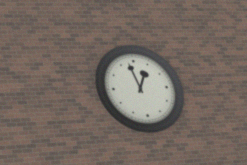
12:58
